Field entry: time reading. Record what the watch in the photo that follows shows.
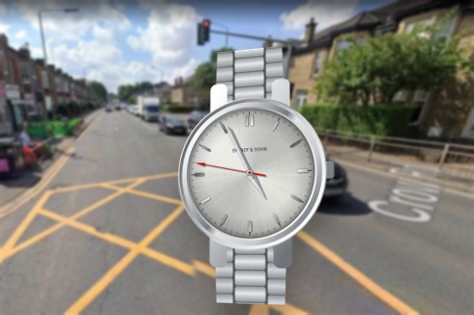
4:55:47
